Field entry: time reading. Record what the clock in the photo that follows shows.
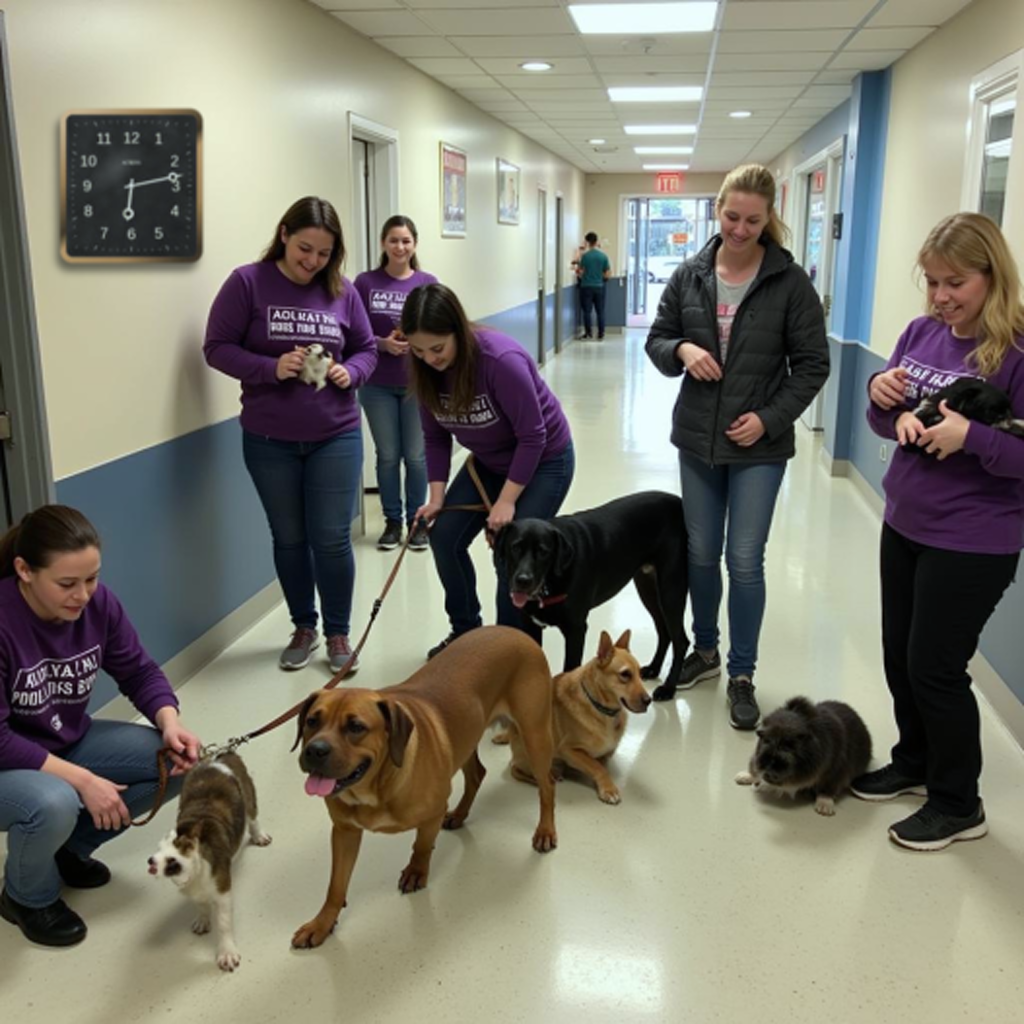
6:13
